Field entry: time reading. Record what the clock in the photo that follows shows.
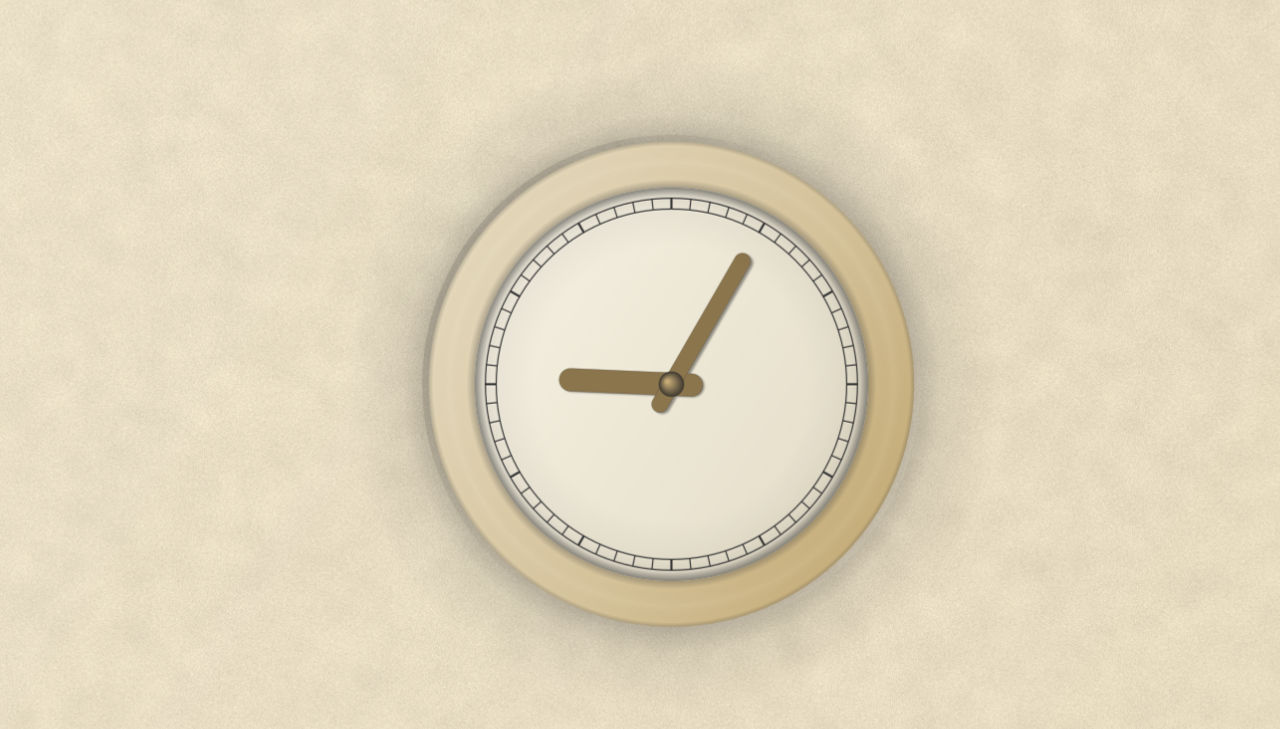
9:05
